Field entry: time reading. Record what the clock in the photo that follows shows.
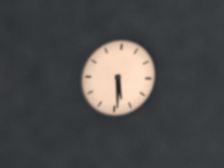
5:29
